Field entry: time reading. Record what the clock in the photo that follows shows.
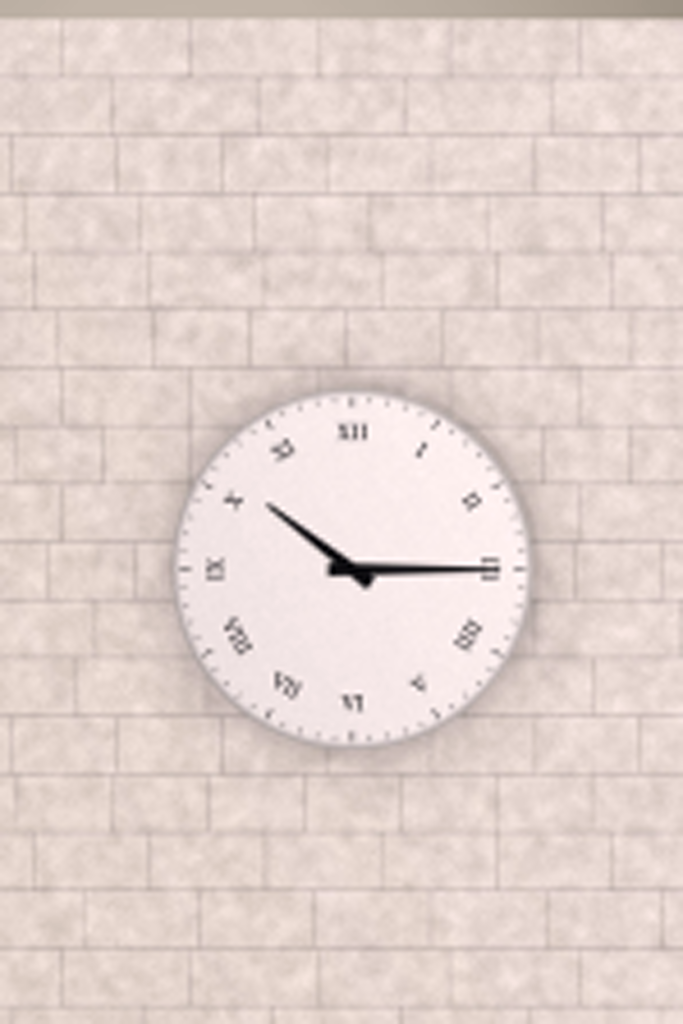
10:15
